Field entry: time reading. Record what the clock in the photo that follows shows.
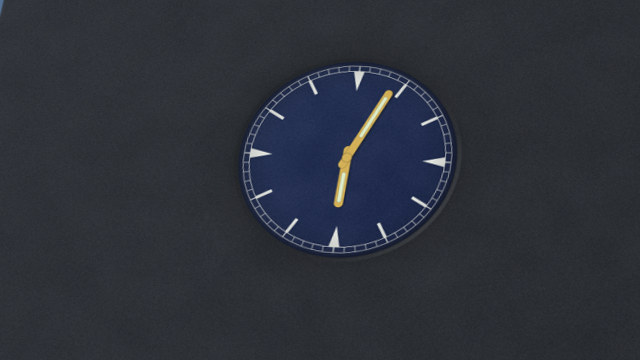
6:04
